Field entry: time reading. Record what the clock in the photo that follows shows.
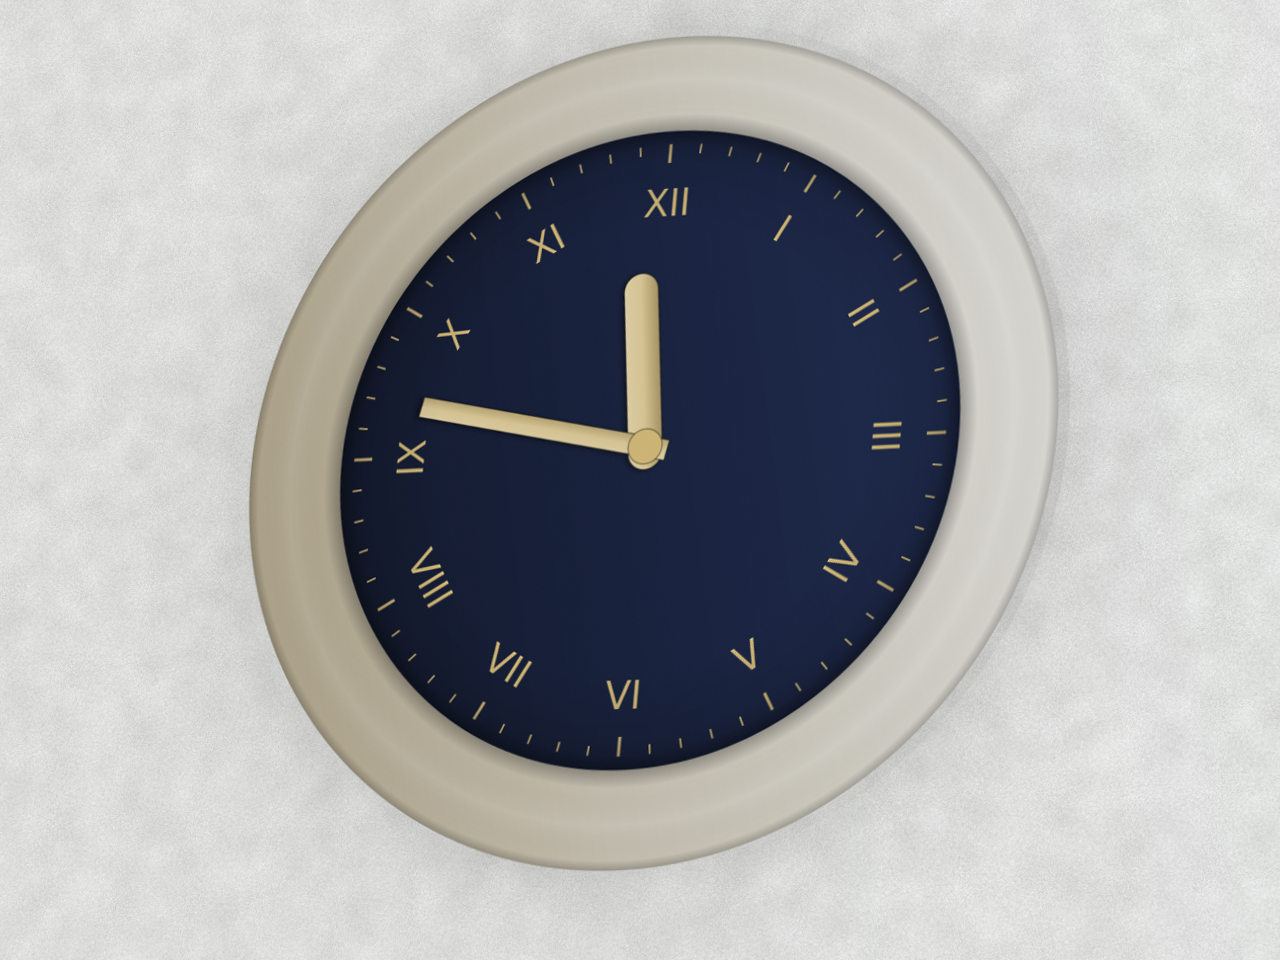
11:47
